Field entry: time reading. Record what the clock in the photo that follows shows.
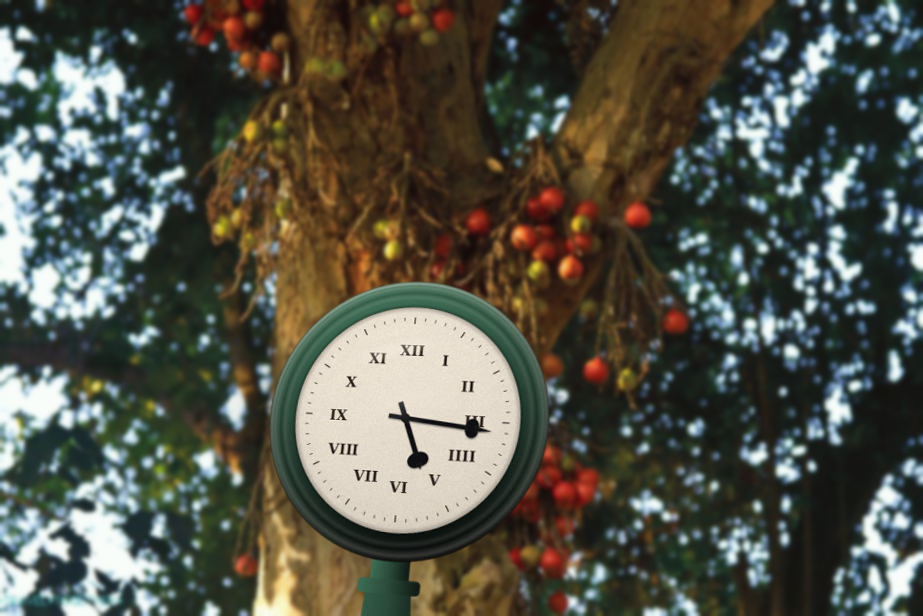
5:16
